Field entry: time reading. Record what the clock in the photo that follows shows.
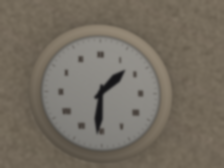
1:31
